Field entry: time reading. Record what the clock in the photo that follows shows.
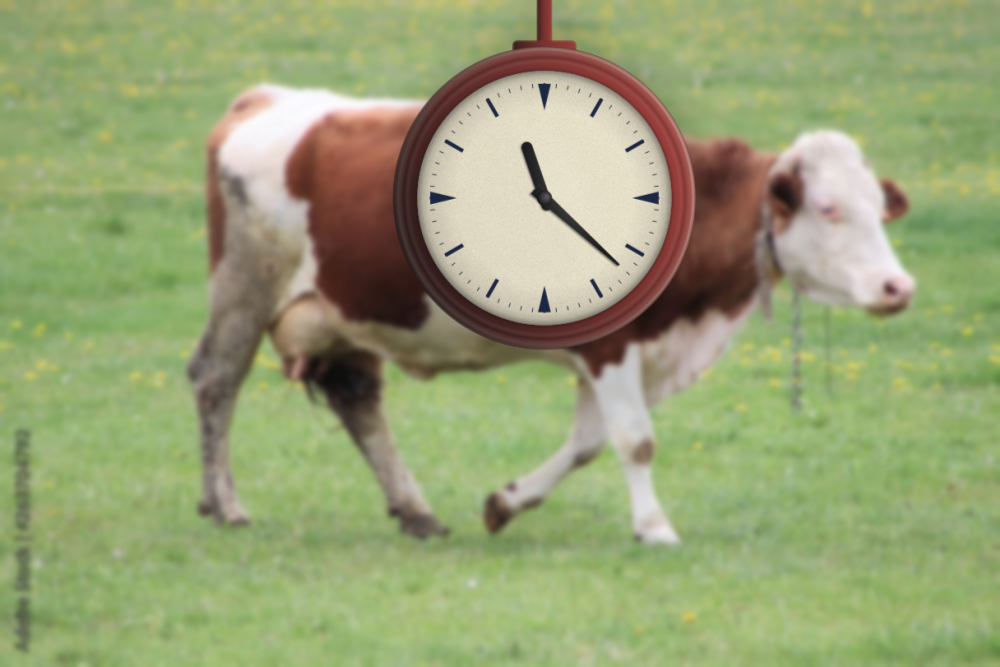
11:22
